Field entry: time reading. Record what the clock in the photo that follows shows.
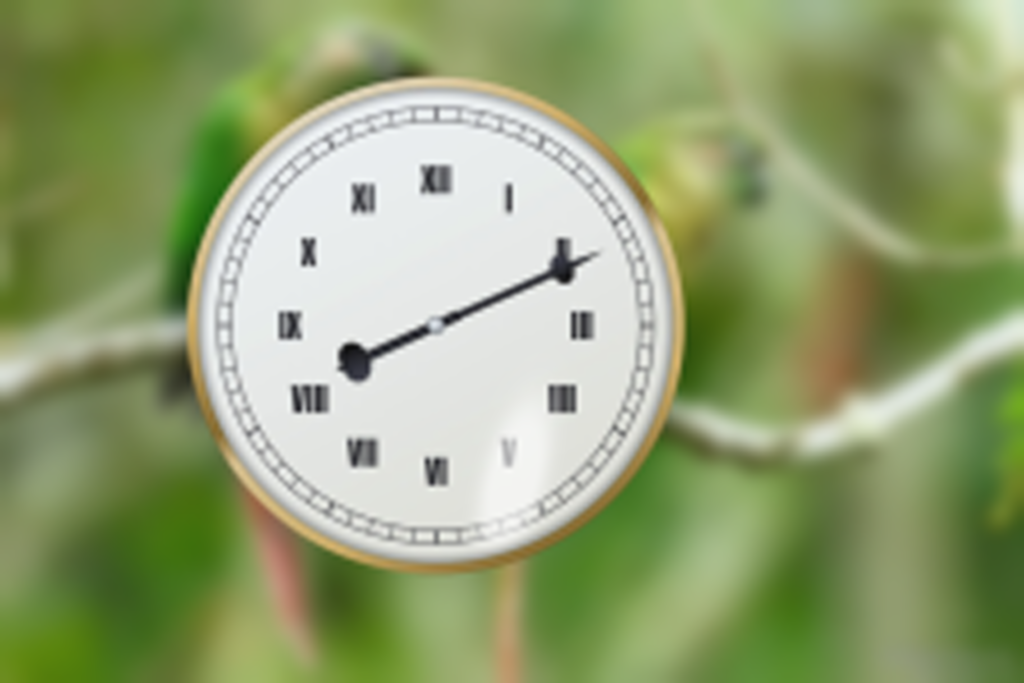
8:11
